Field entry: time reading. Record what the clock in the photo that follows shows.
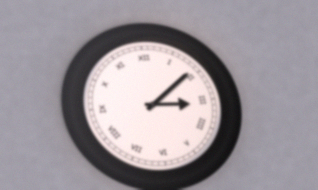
3:09
